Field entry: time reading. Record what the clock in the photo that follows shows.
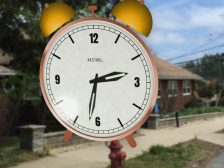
2:32
